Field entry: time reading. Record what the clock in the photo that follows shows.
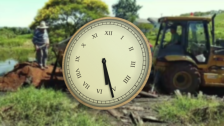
5:26
